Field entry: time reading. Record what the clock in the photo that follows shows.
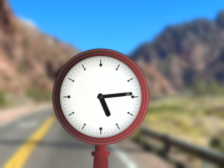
5:14
